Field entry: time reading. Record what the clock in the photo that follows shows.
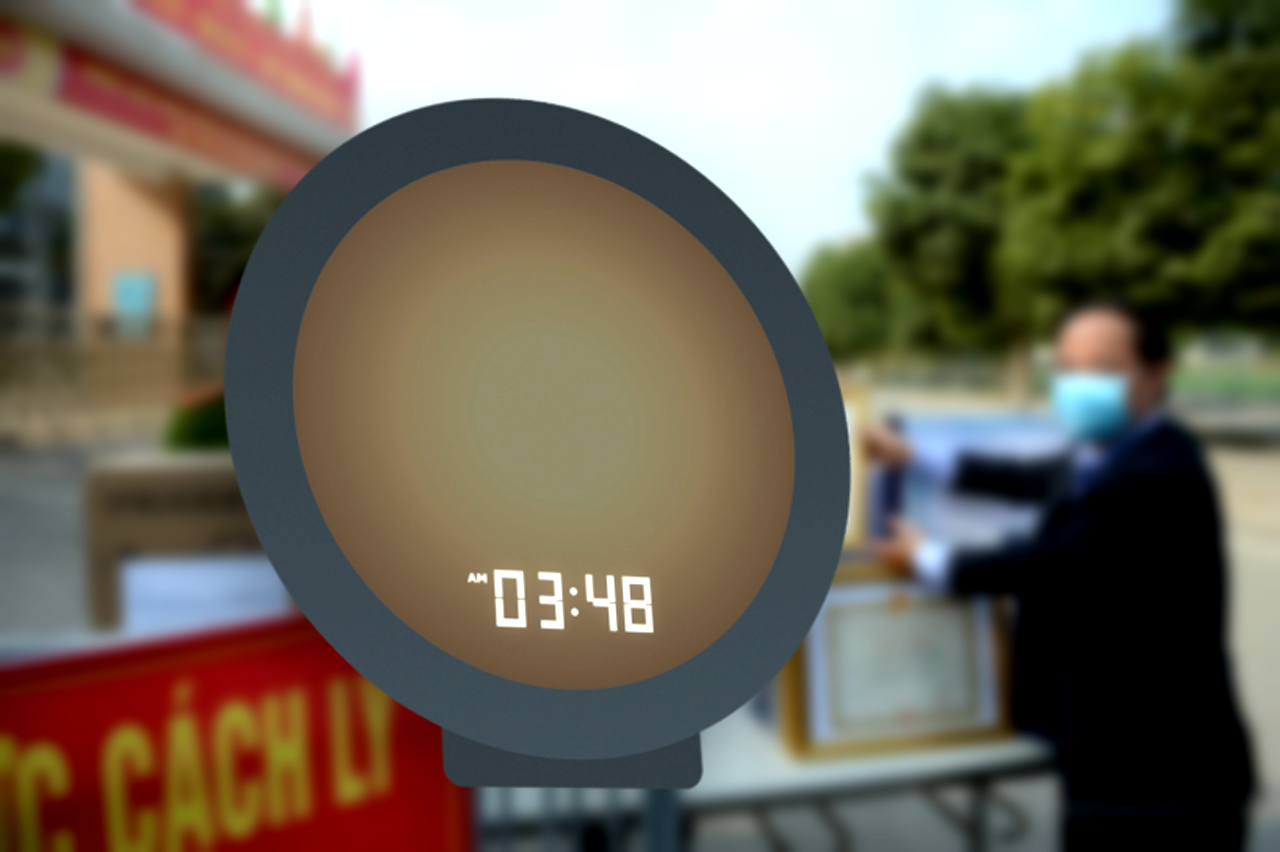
3:48
